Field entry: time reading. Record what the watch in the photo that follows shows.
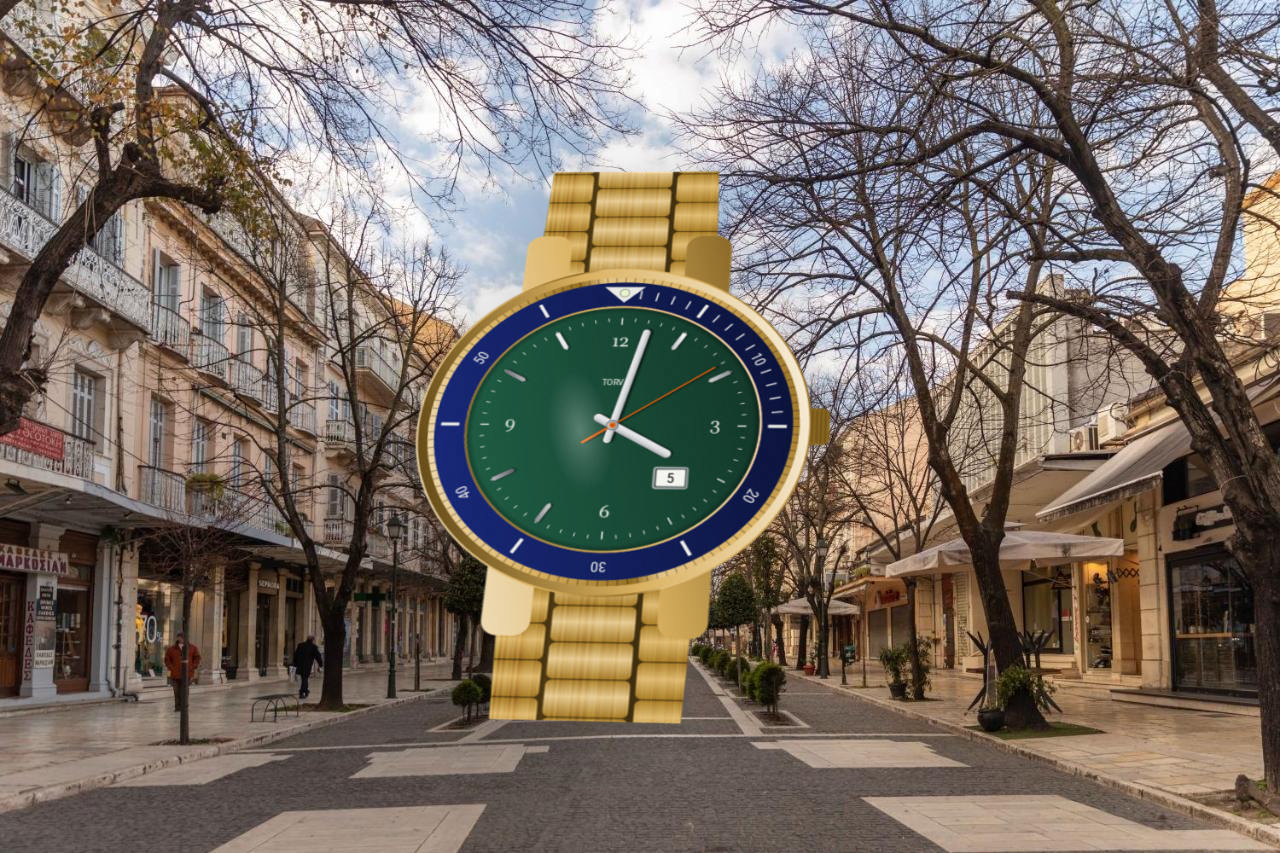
4:02:09
